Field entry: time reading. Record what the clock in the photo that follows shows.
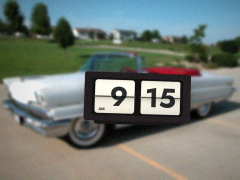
9:15
